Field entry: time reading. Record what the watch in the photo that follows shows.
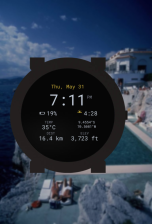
7:11
